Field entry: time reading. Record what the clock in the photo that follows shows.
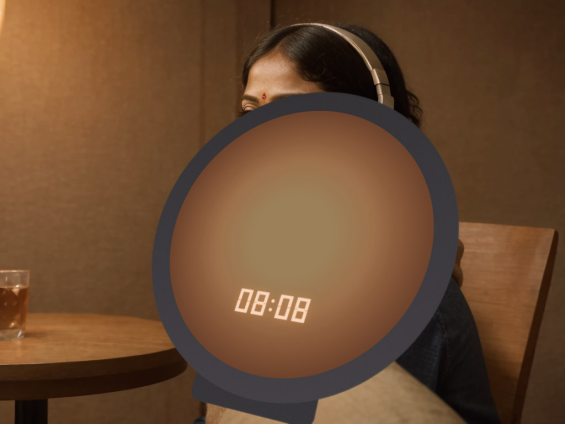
8:08
